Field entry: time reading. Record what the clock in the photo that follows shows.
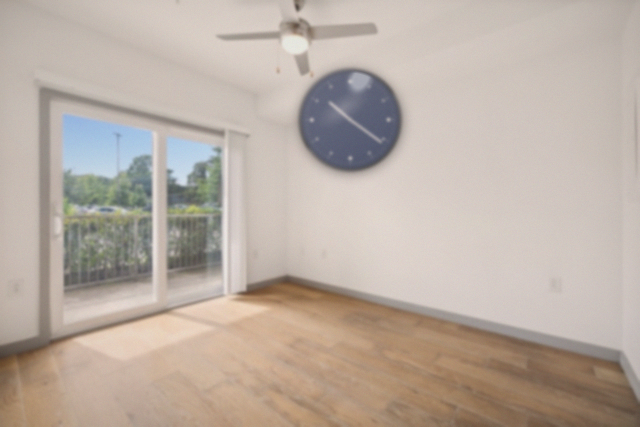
10:21
